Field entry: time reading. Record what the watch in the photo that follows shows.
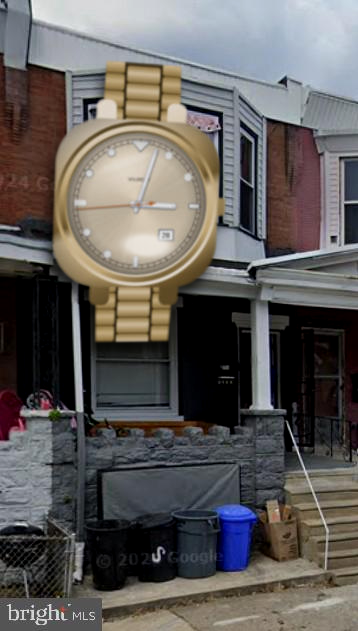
3:02:44
